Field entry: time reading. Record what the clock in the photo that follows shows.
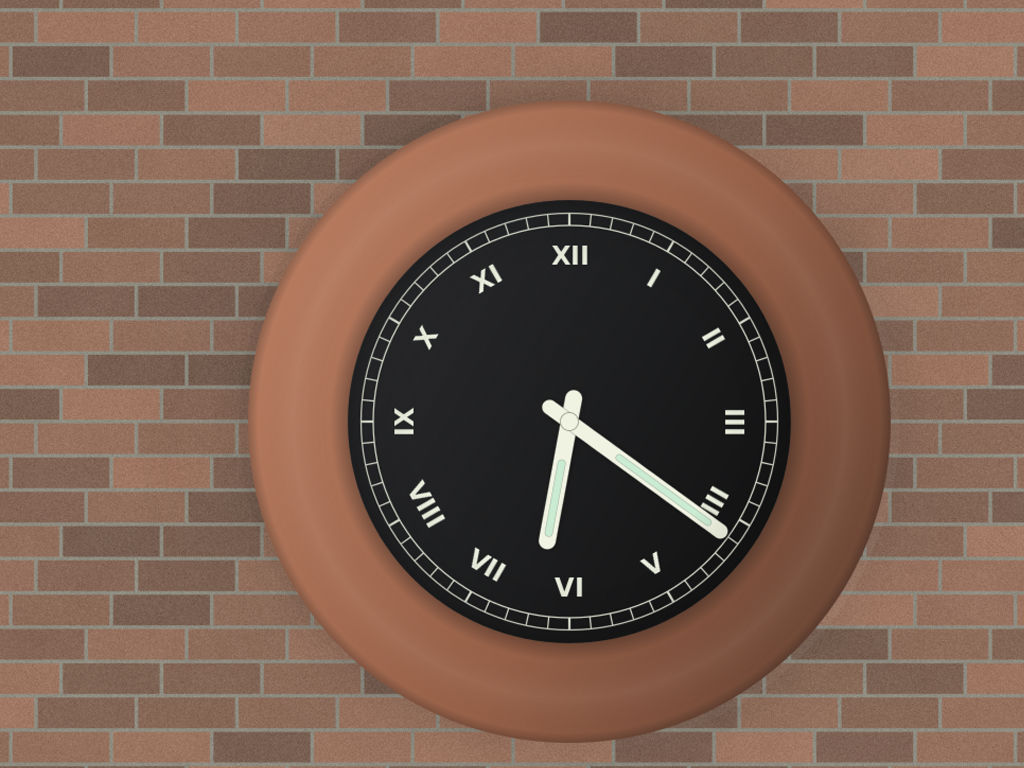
6:21
